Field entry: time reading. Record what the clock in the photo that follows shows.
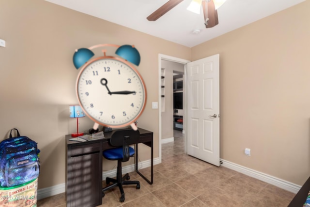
11:15
